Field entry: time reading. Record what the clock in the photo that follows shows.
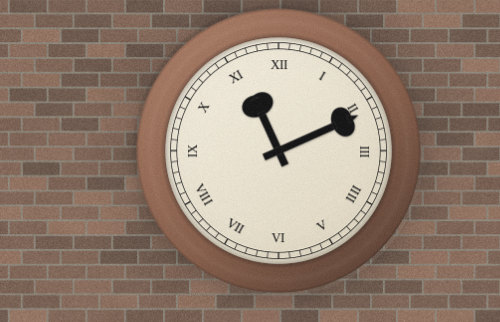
11:11
